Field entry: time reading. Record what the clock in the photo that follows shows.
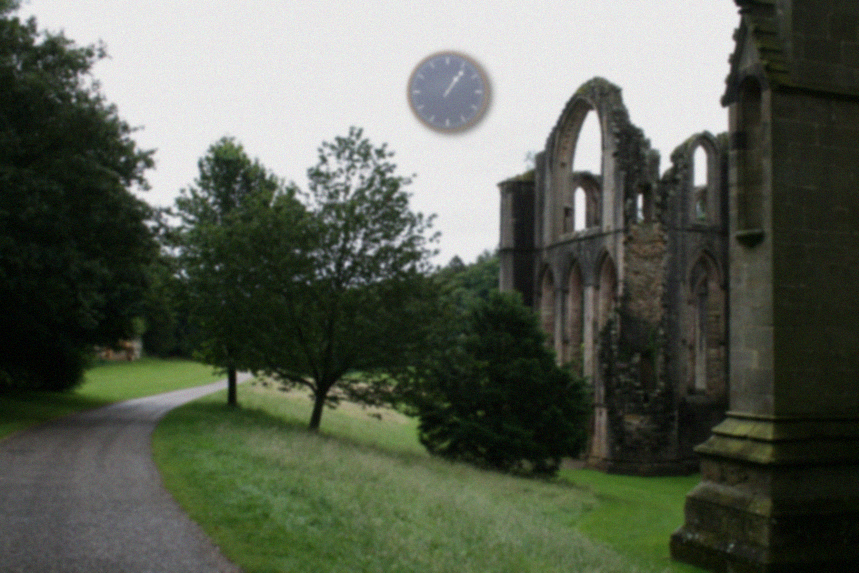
1:06
